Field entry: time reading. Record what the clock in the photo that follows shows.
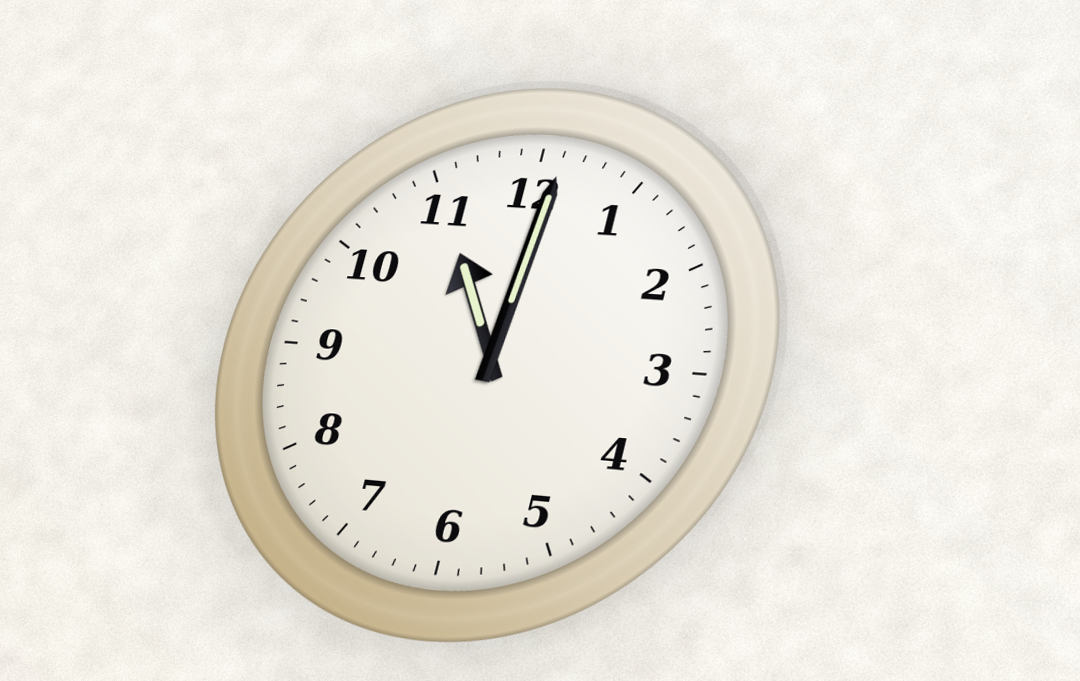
11:01
